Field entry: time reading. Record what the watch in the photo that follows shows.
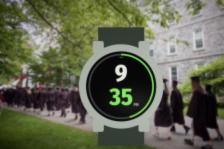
9:35
